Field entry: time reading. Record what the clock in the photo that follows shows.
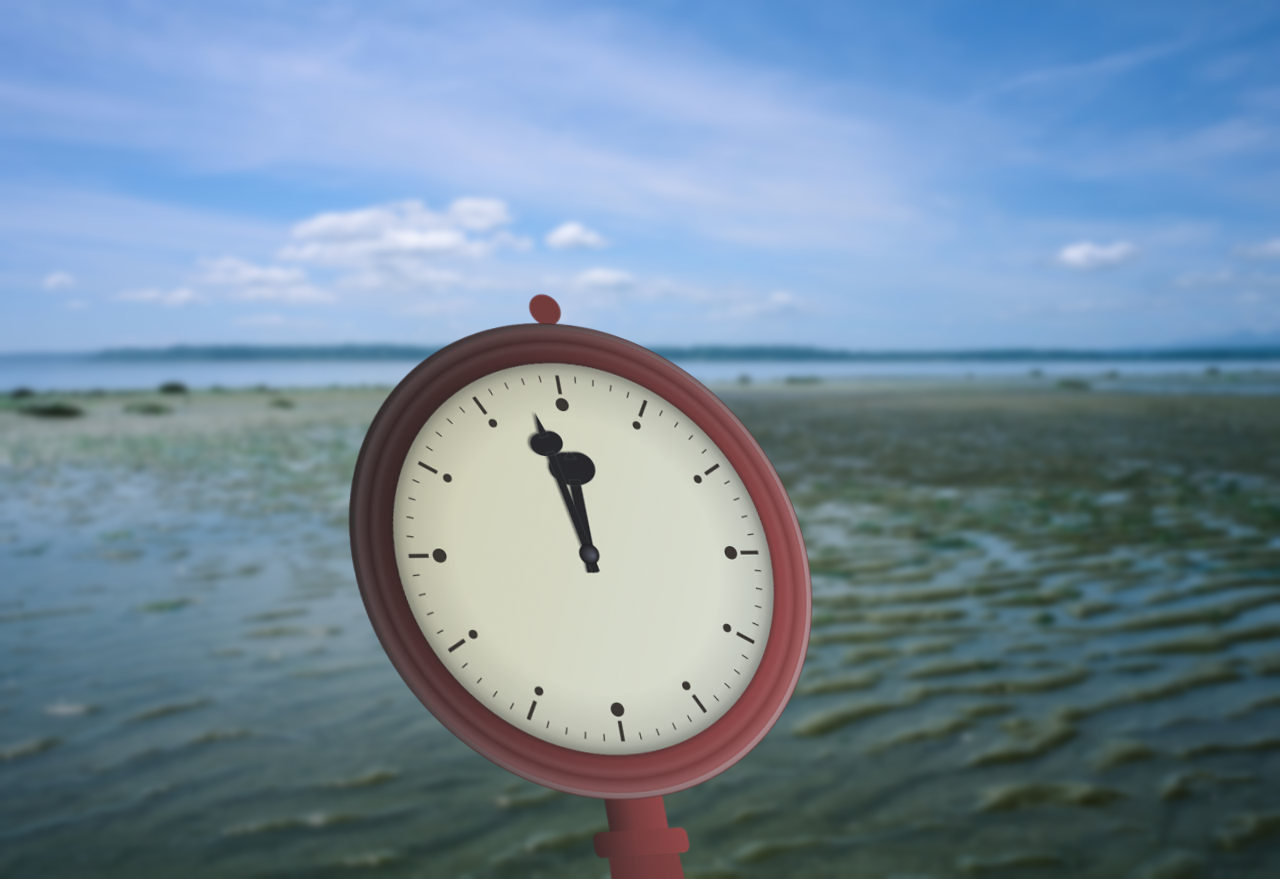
11:58
